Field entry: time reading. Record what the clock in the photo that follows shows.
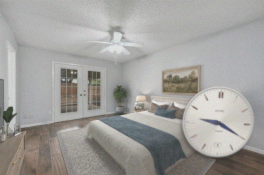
9:20
